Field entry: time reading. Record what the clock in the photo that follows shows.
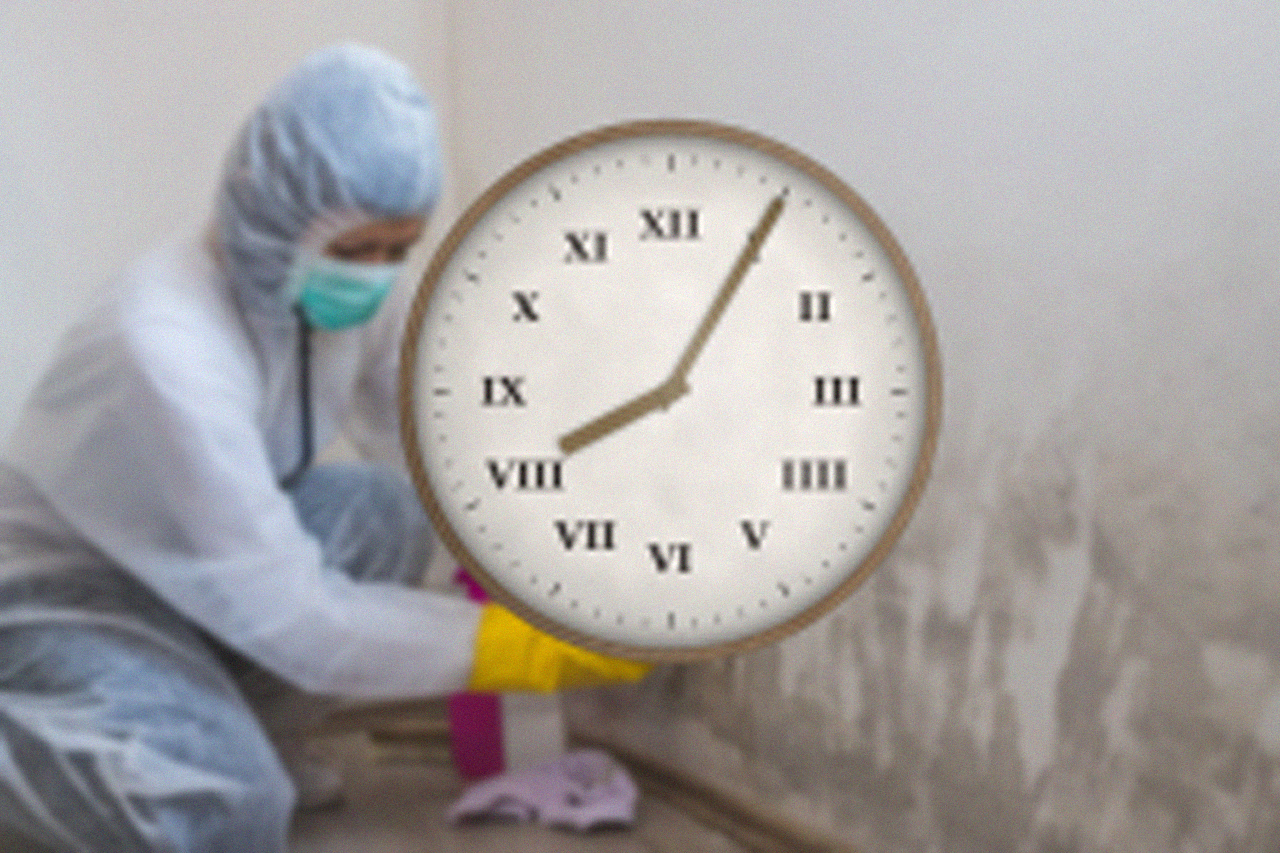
8:05
